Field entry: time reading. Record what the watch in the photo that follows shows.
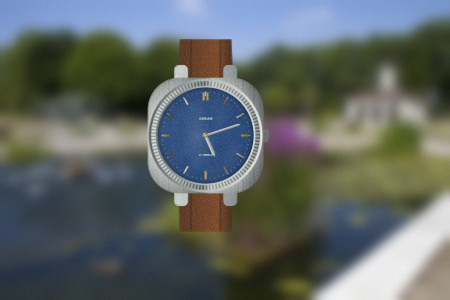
5:12
